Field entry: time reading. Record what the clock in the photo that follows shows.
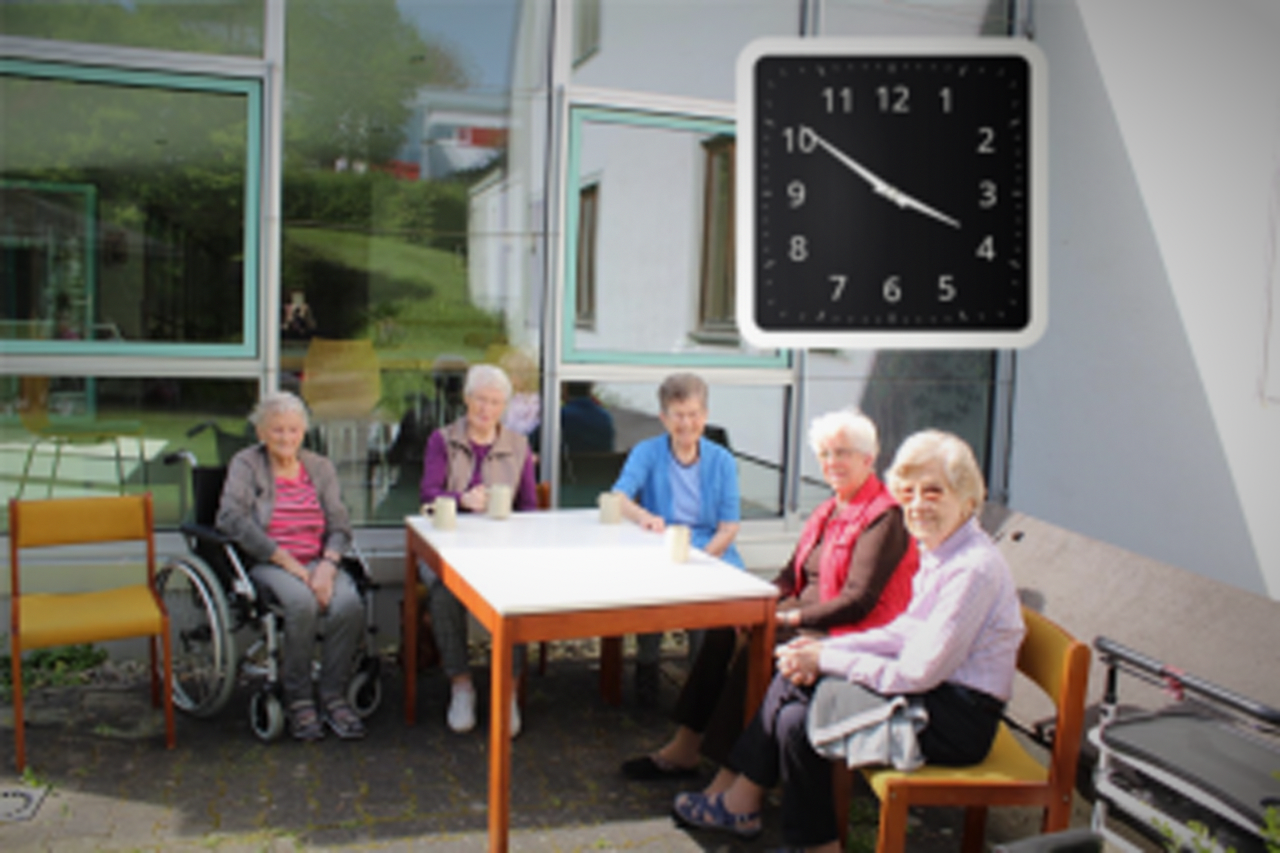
3:51
